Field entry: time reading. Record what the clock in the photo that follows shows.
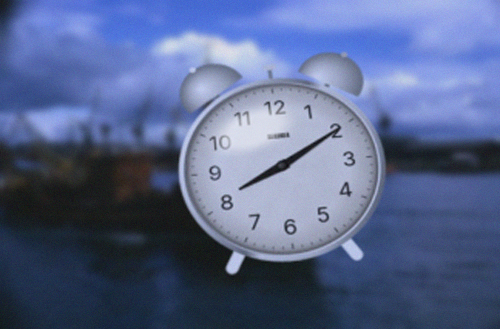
8:10
